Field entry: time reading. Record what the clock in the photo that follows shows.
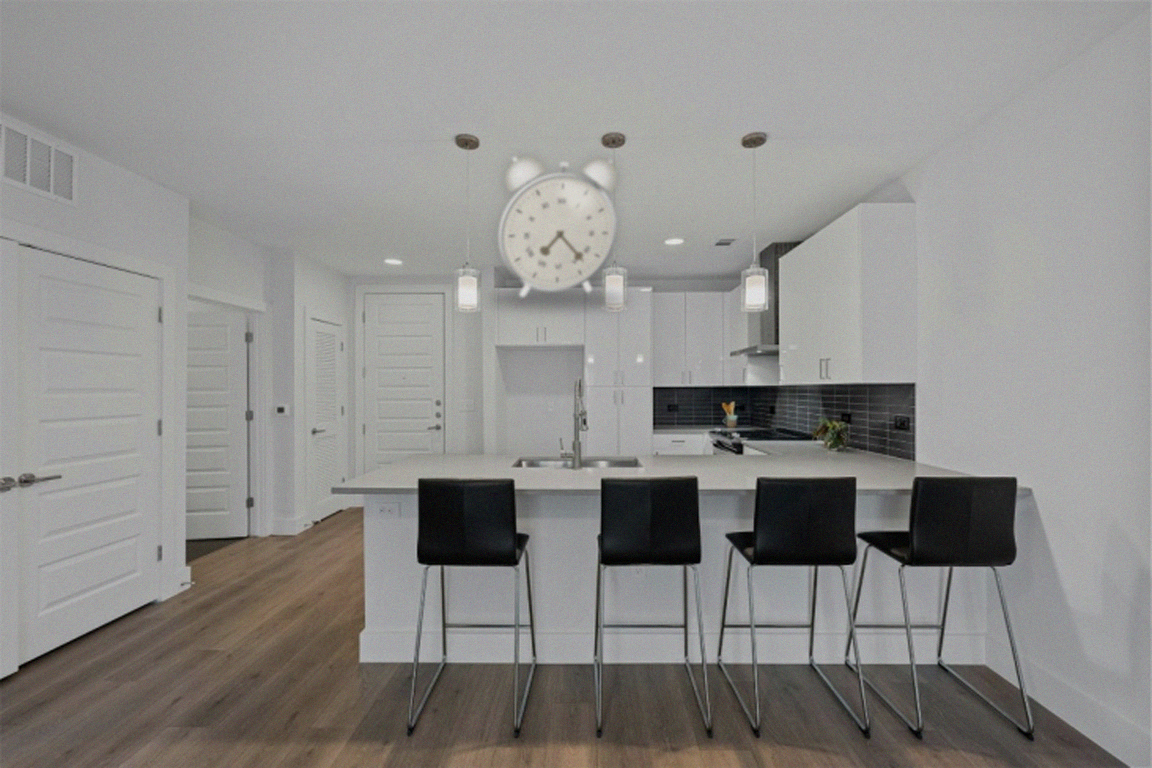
7:23
